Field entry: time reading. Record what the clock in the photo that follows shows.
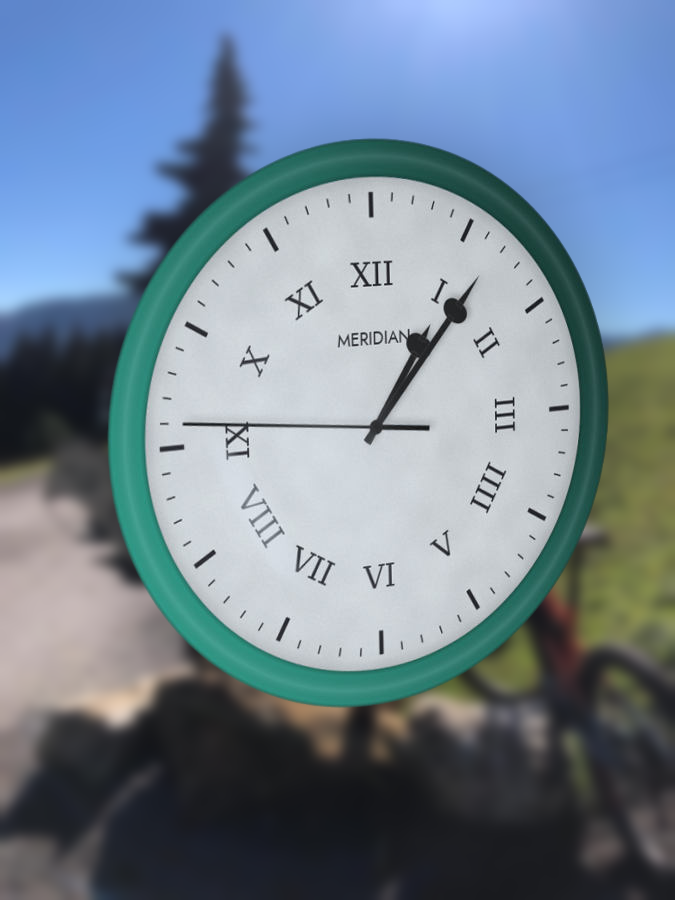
1:06:46
